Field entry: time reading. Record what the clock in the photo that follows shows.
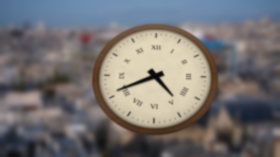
4:41
